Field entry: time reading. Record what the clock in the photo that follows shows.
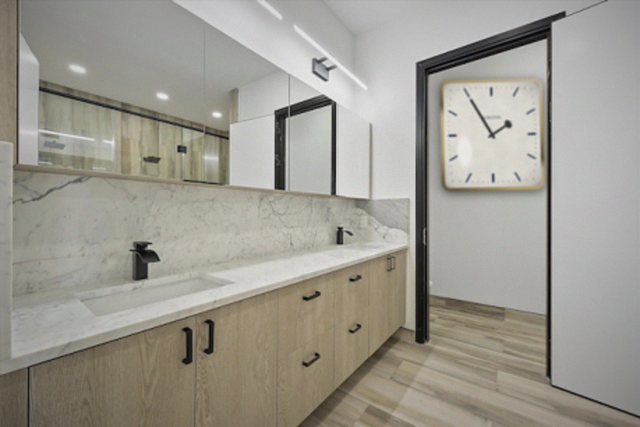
1:55
